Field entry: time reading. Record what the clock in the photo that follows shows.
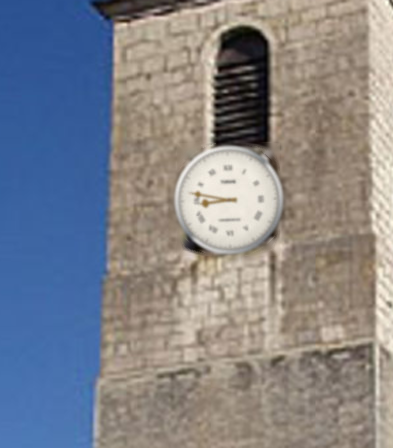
8:47
